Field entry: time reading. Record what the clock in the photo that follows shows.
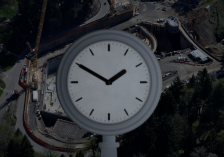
1:50
